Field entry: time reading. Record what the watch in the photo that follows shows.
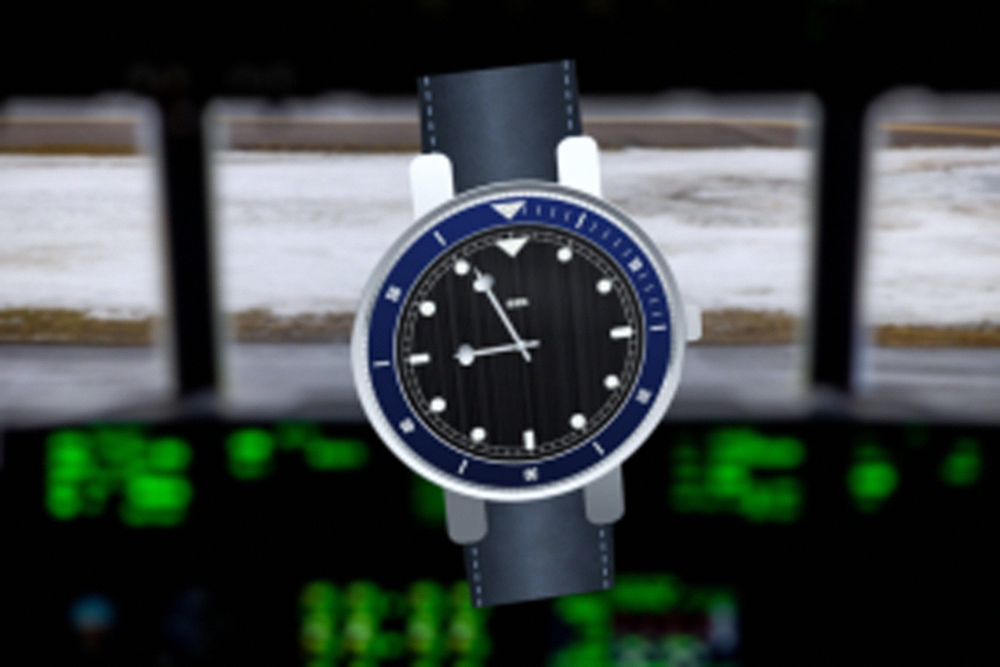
8:56
